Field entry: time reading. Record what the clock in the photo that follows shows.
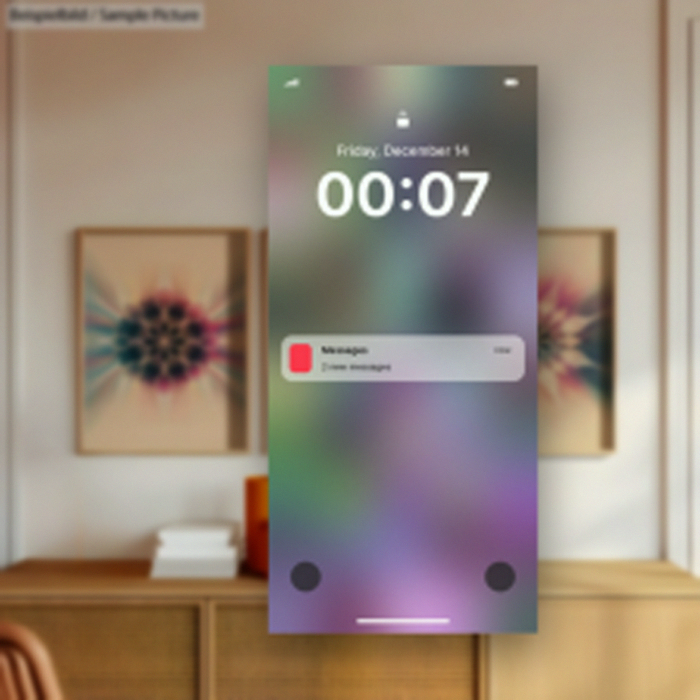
0:07
